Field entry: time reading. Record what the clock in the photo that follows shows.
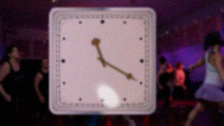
11:20
